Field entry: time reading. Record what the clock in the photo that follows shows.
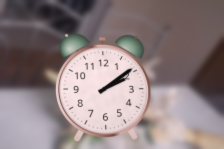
2:09
